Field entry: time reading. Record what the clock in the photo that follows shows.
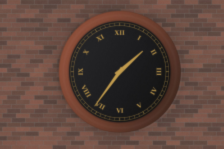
1:36
